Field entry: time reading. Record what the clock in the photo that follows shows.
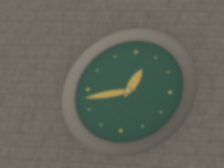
12:43
